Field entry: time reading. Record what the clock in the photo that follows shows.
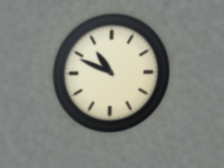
10:49
